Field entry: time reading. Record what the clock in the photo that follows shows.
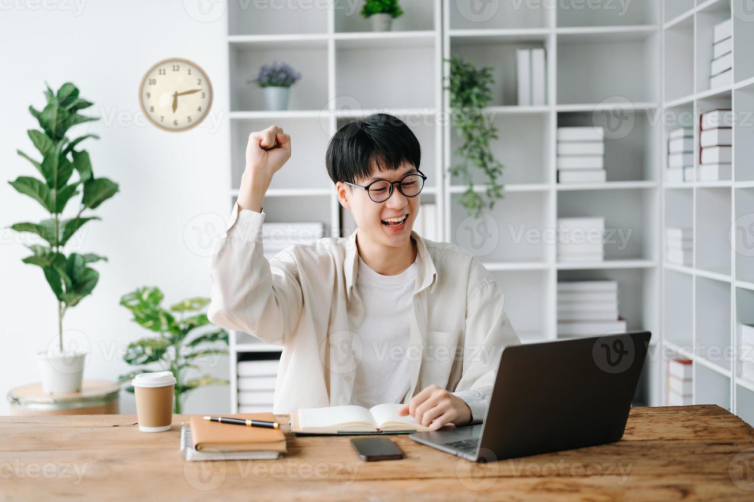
6:13
